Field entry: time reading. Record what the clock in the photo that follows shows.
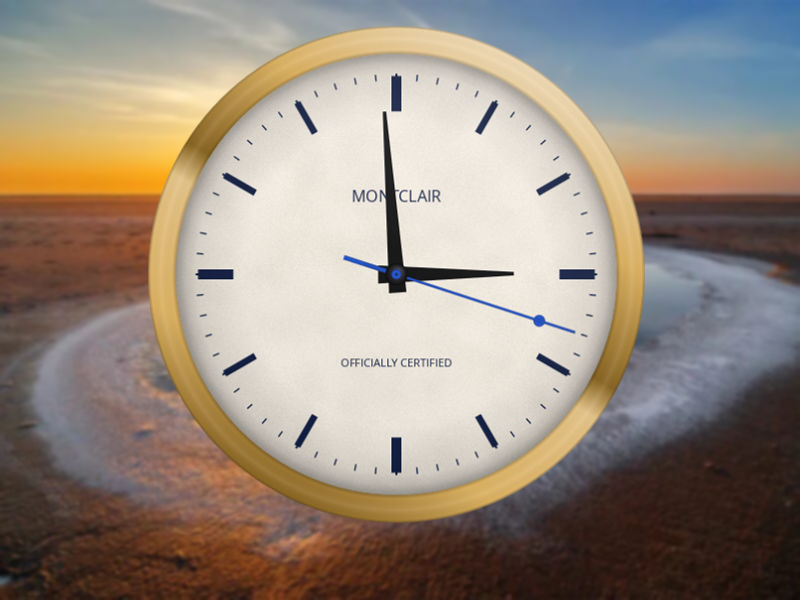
2:59:18
